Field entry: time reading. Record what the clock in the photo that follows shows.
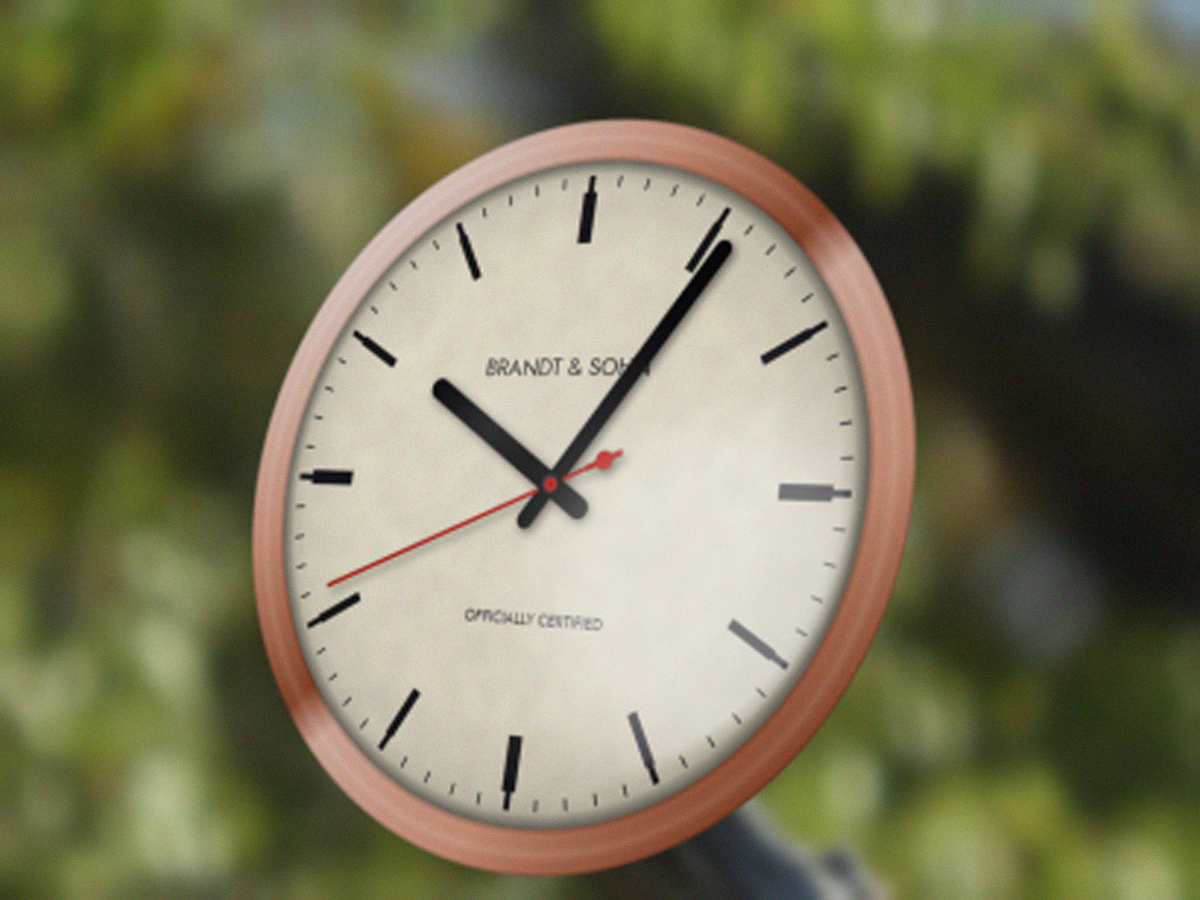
10:05:41
